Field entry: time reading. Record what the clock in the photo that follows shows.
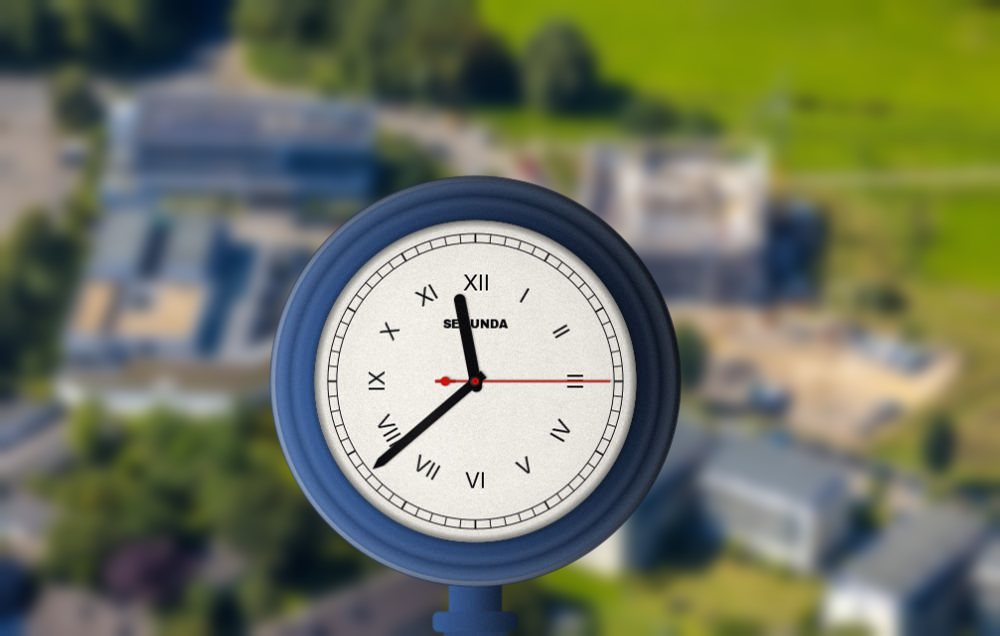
11:38:15
